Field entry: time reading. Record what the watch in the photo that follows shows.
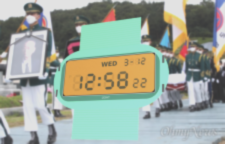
12:58
